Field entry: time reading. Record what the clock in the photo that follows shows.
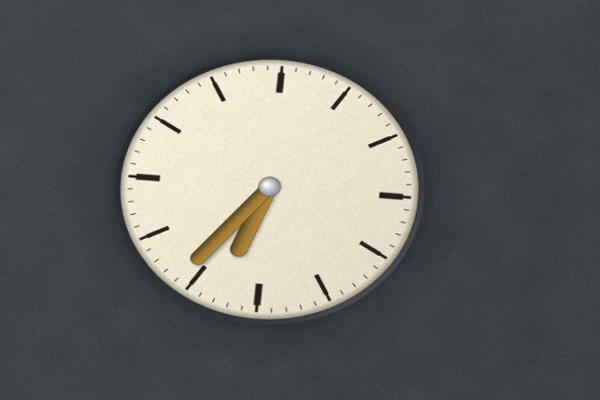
6:36
